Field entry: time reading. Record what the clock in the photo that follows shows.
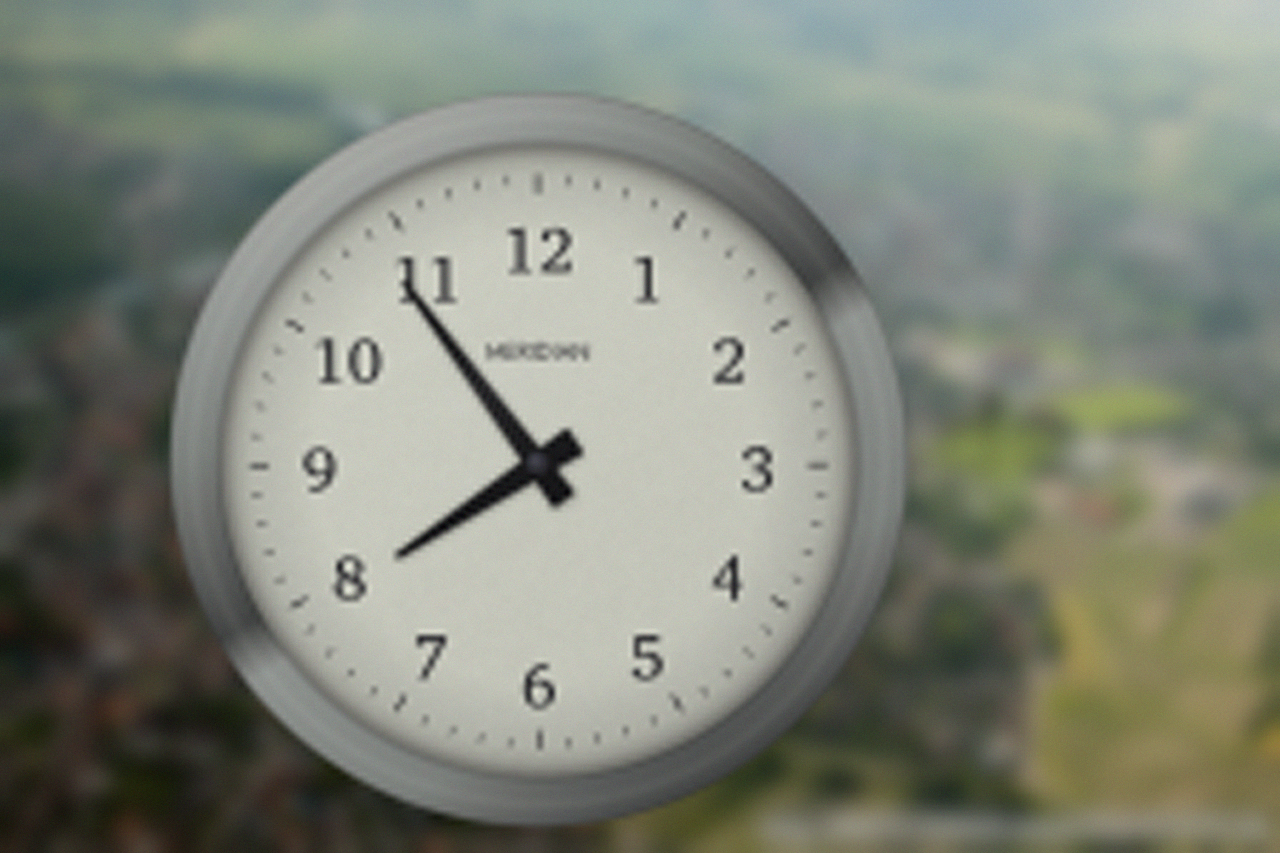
7:54
